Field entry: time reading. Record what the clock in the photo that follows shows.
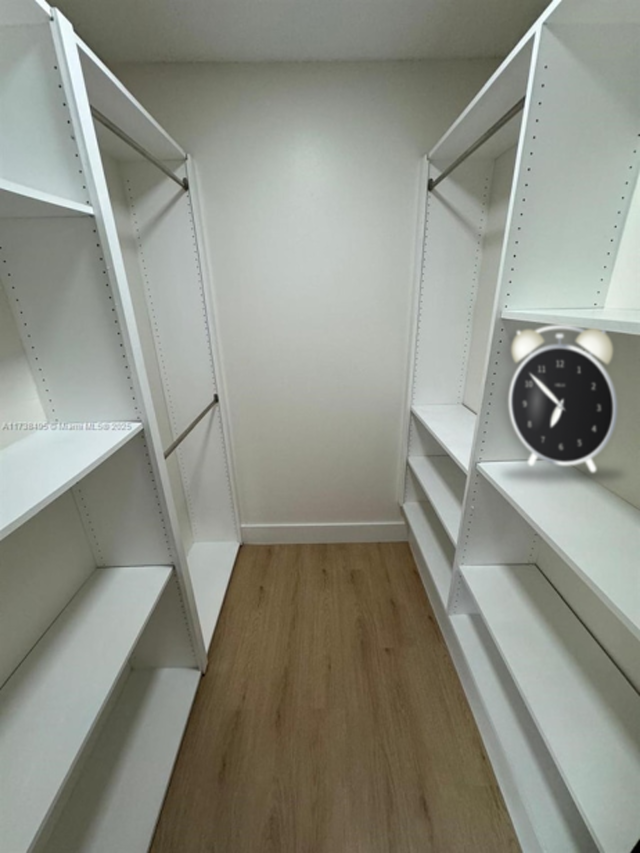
6:52
